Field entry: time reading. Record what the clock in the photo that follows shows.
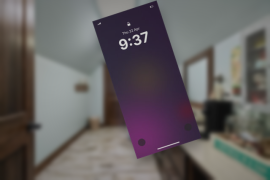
9:37
